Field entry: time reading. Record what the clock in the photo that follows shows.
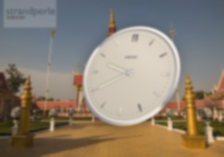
9:40
